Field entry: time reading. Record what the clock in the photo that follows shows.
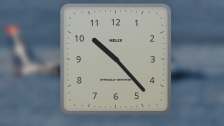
10:23
